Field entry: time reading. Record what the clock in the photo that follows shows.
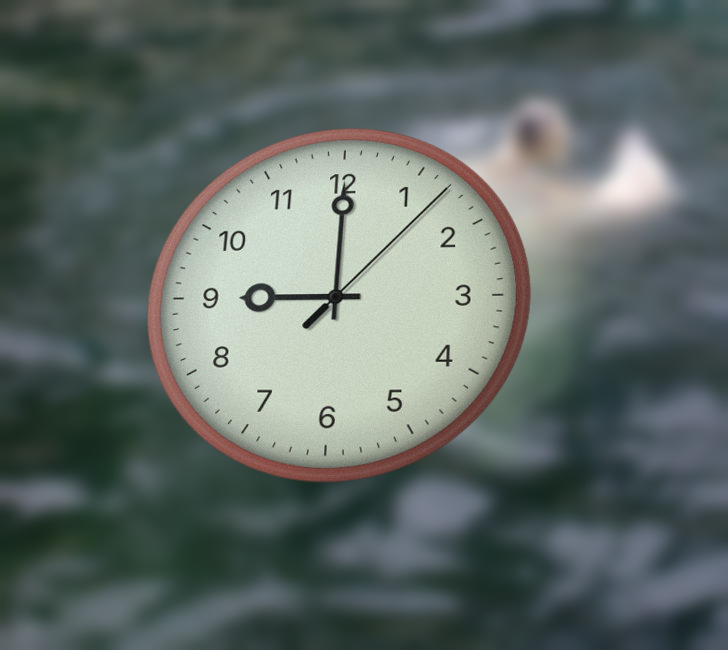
9:00:07
